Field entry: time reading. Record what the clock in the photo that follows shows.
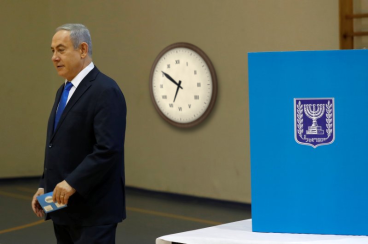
6:51
